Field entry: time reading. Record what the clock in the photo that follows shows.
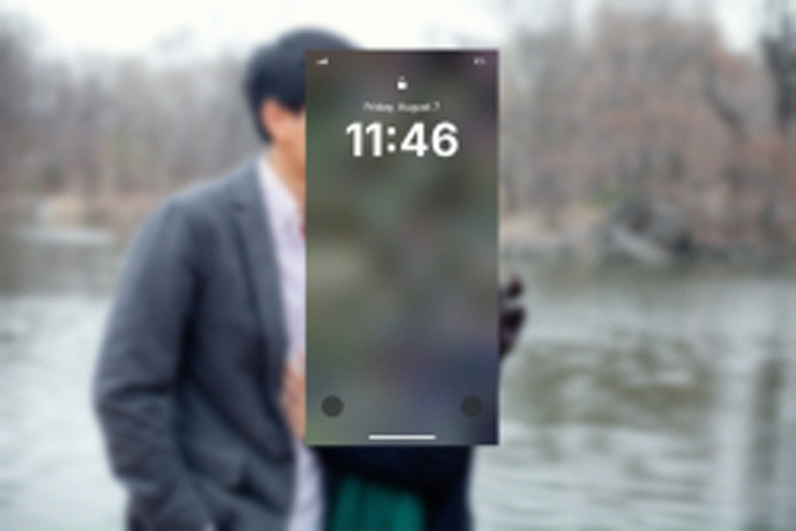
11:46
